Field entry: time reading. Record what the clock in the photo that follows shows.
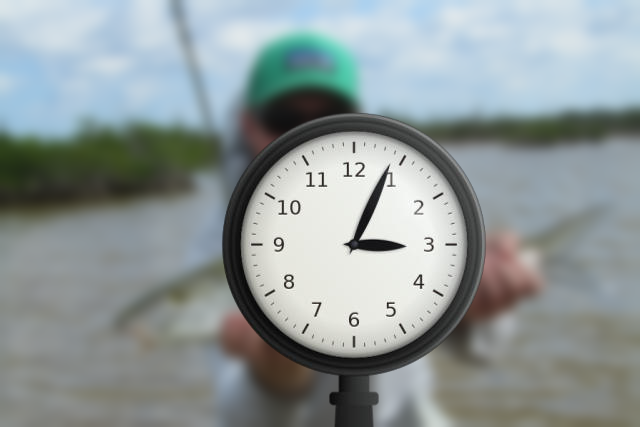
3:04
